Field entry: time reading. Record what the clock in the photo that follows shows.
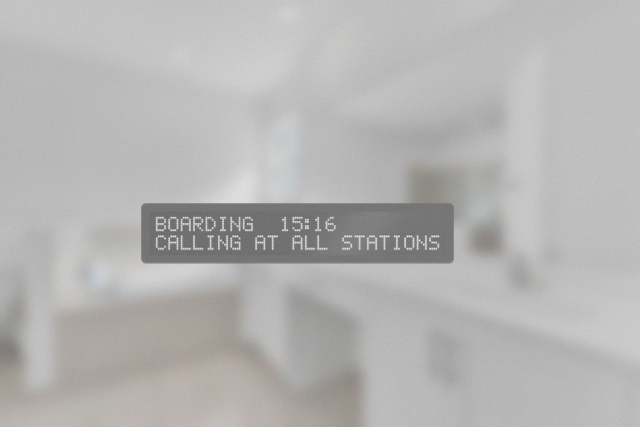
15:16
